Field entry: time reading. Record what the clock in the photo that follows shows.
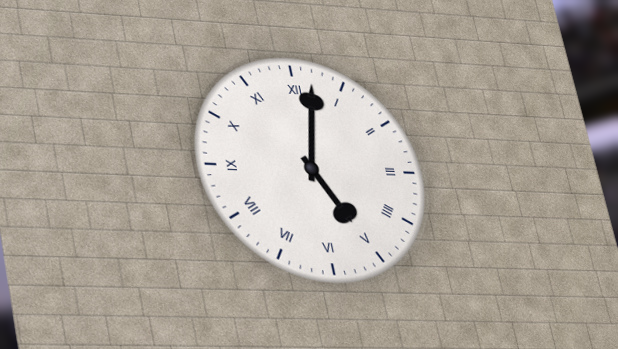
5:02
